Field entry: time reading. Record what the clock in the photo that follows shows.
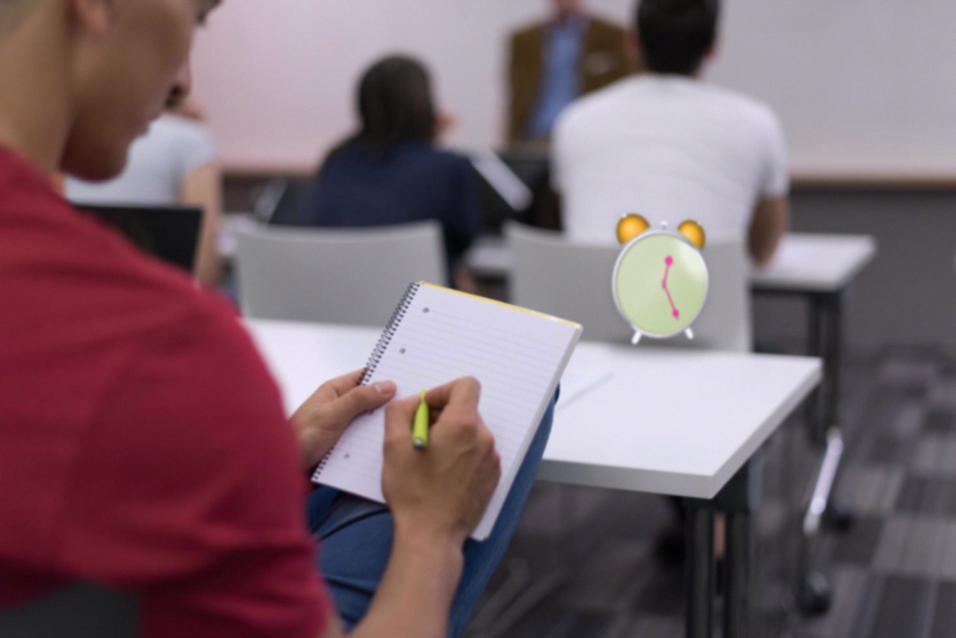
12:26
